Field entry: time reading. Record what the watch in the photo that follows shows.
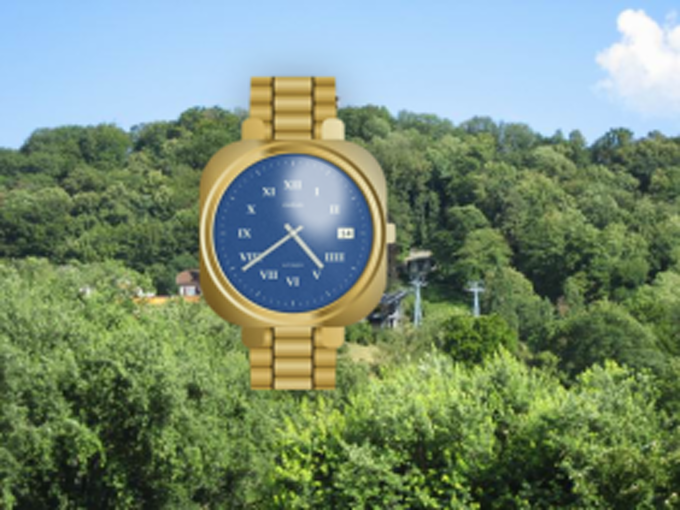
4:39
